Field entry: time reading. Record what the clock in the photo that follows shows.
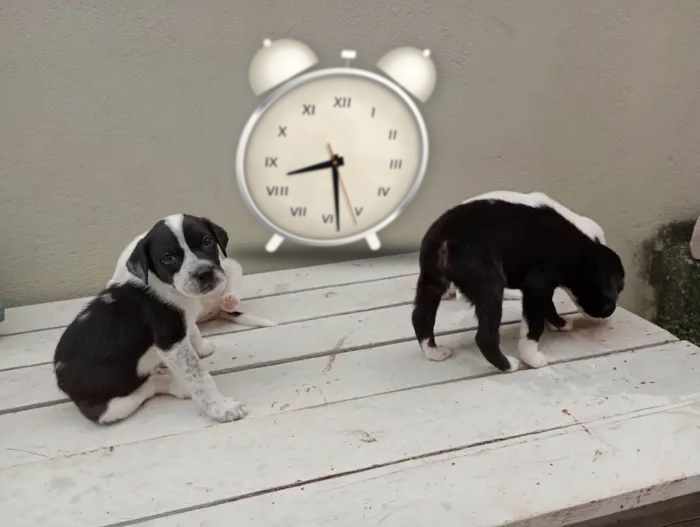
8:28:26
